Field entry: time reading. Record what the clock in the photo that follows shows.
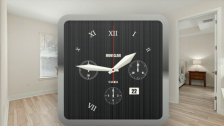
1:46
